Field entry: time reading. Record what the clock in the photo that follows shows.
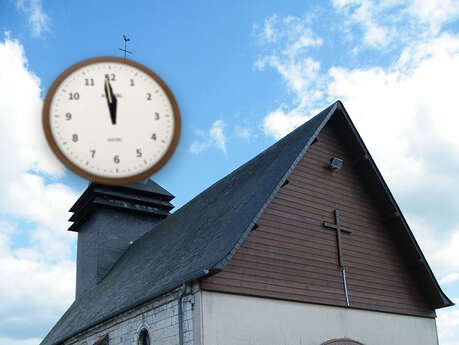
11:59
